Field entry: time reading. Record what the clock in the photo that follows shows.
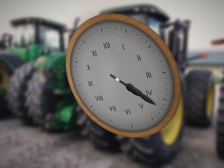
4:22
